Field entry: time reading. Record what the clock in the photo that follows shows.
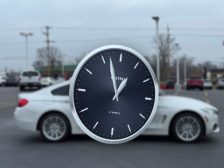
12:57
